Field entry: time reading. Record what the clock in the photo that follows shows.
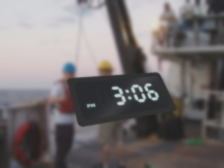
3:06
